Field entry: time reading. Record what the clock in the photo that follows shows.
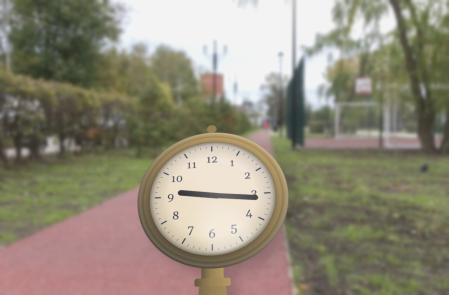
9:16
